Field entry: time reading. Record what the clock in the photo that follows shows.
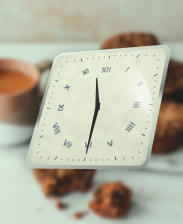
11:30
